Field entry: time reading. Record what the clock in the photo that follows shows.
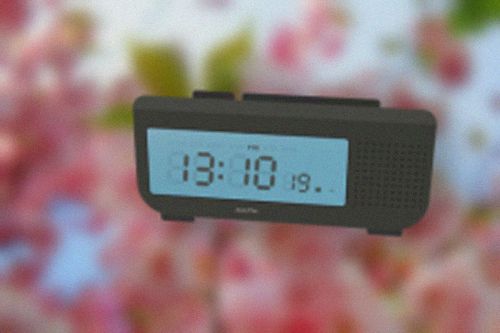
13:10:19
